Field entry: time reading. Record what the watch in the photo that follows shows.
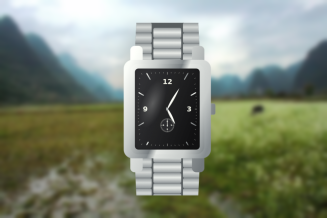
5:05
